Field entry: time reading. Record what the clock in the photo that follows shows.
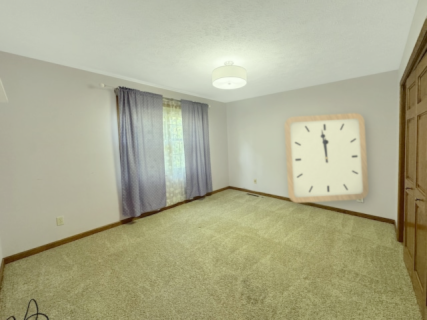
11:59
